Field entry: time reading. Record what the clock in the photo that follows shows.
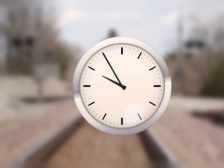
9:55
